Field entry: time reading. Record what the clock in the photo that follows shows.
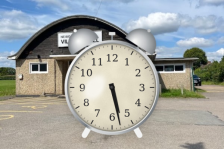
5:28
